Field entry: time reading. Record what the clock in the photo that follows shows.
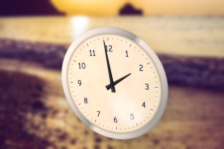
1:59
